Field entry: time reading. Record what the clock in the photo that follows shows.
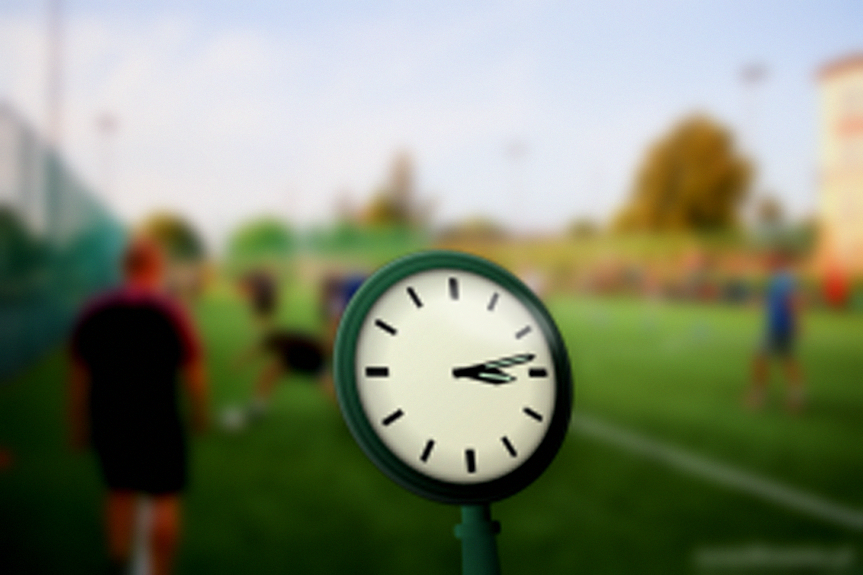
3:13
